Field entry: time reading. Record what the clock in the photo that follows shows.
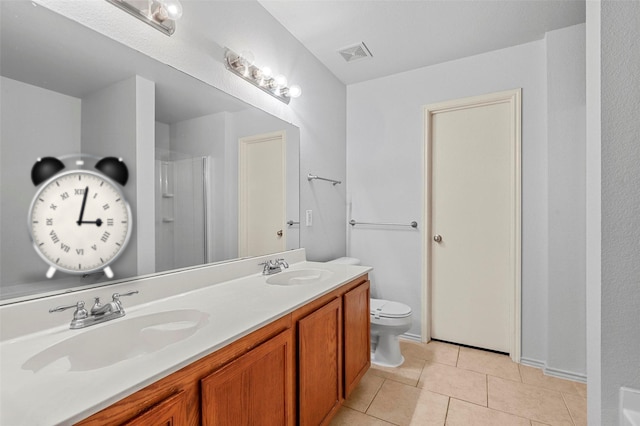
3:02
